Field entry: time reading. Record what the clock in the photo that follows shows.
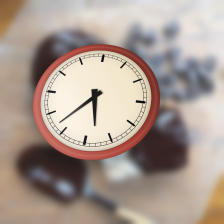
5:37
